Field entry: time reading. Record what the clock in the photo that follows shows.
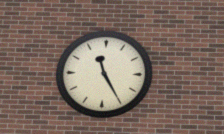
11:25
